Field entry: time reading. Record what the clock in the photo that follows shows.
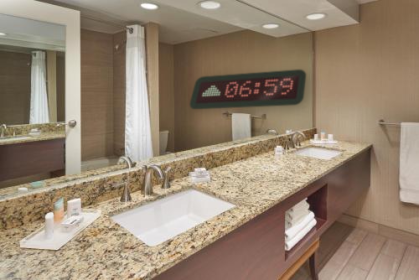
6:59
